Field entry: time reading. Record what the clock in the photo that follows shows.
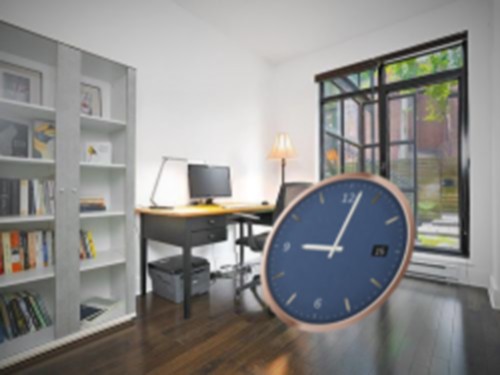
9:02
